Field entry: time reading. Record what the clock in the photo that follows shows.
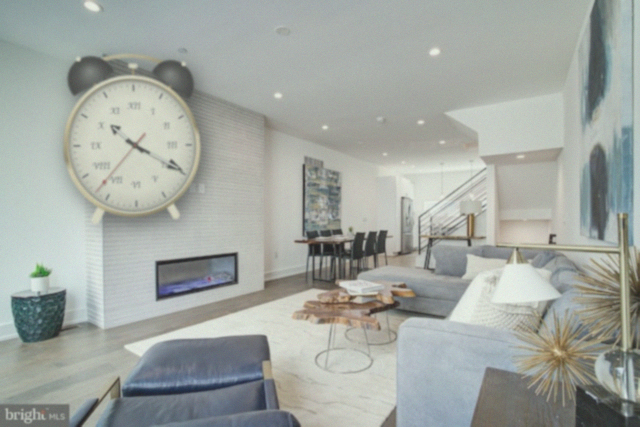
10:19:37
